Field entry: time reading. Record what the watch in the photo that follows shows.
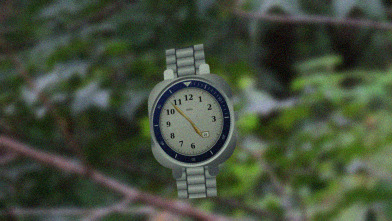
4:53
